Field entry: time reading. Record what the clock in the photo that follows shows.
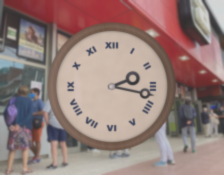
2:17
